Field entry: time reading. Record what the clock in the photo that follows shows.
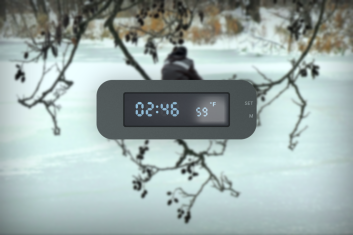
2:46
